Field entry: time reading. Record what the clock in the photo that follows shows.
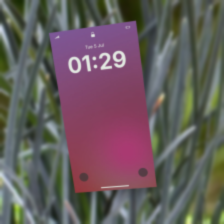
1:29
